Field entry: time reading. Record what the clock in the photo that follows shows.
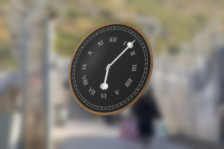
6:07
